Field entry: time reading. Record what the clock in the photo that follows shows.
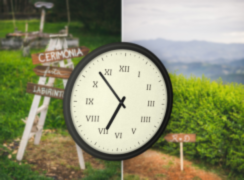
6:53
